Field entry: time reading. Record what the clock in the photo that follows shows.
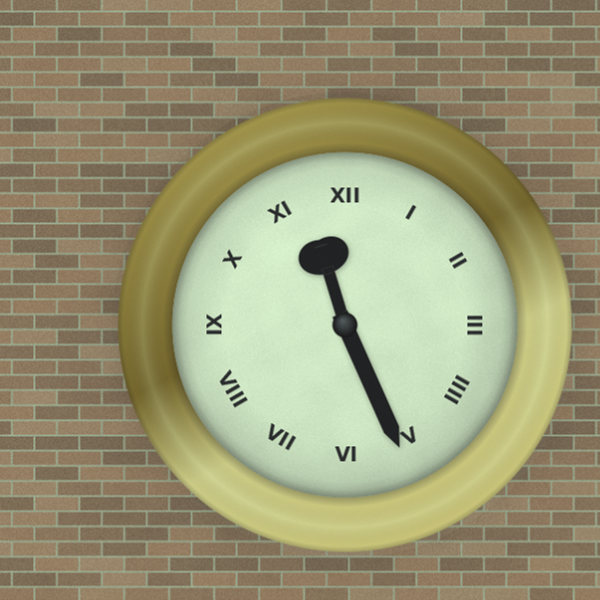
11:26
